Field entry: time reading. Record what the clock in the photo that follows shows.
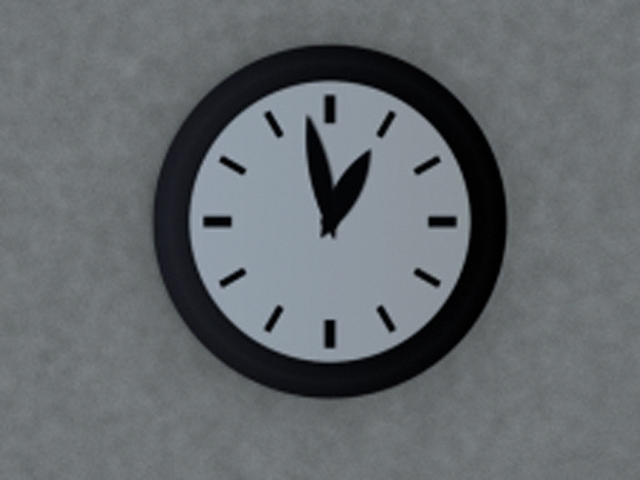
12:58
